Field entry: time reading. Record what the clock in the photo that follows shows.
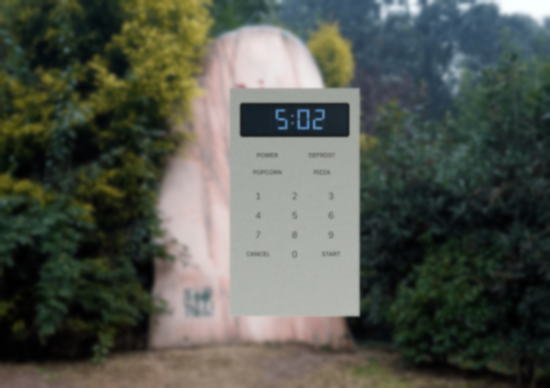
5:02
